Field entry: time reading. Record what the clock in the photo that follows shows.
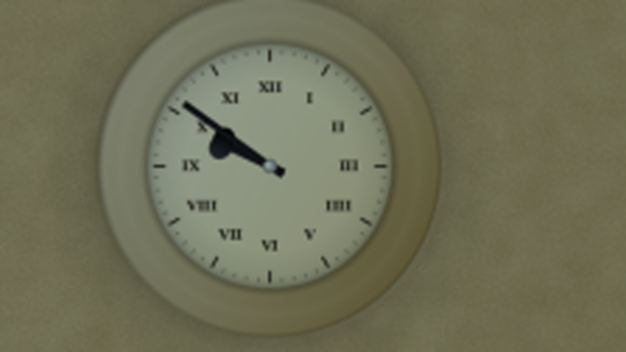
9:51
